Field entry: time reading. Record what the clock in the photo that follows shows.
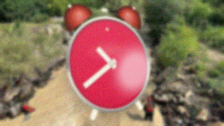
10:40
